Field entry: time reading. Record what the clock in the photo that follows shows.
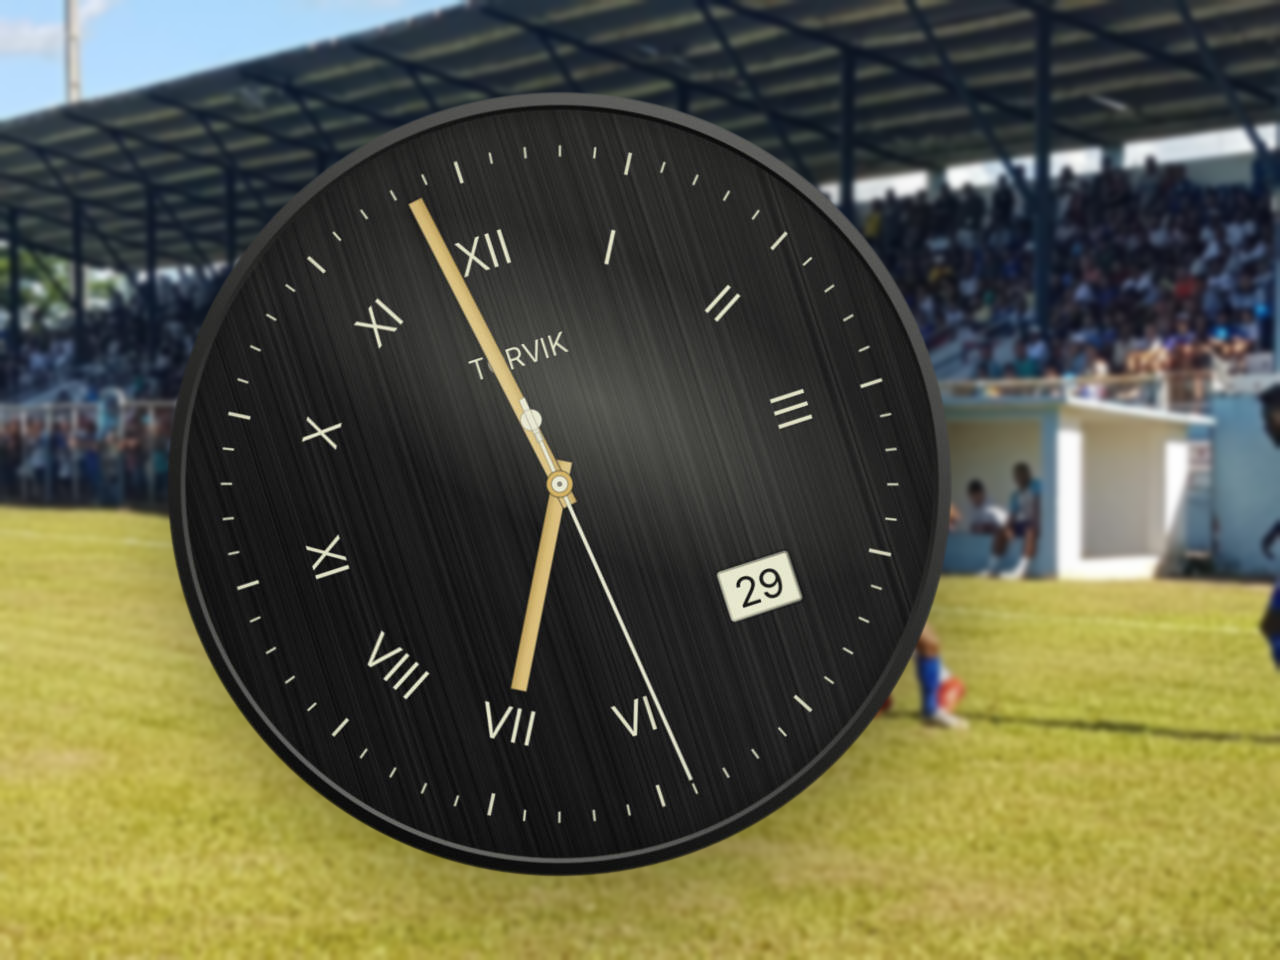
6:58:29
